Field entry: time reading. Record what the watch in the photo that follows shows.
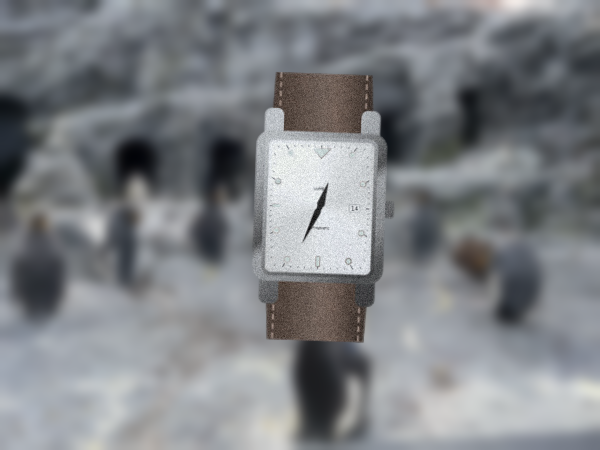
12:34
